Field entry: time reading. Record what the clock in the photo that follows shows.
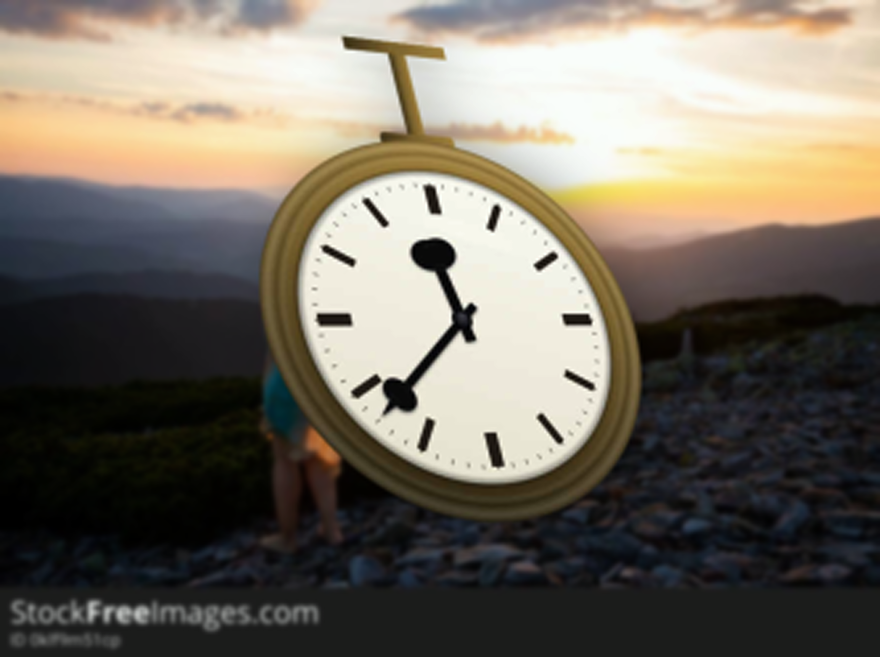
11:38
